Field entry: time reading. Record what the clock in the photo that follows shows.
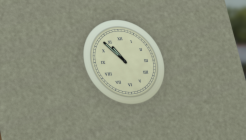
10:53
